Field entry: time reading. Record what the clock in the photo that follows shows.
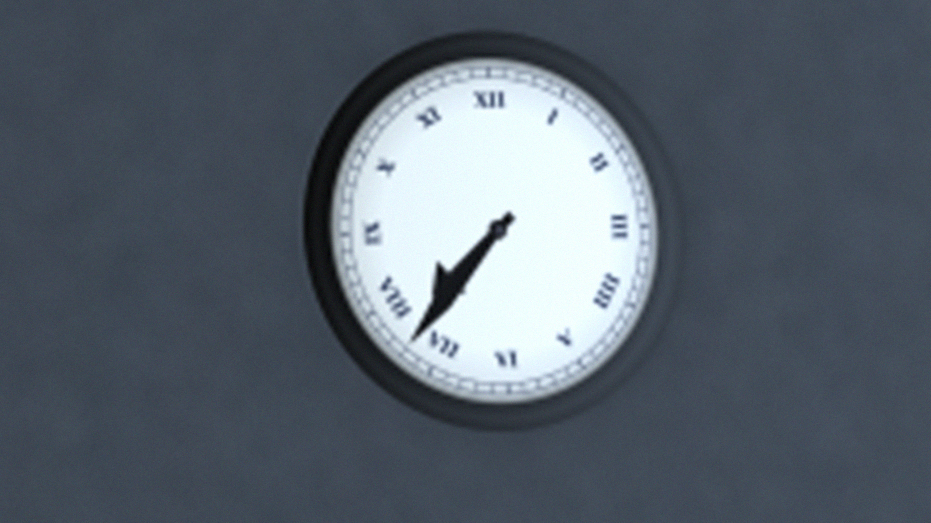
7:37
